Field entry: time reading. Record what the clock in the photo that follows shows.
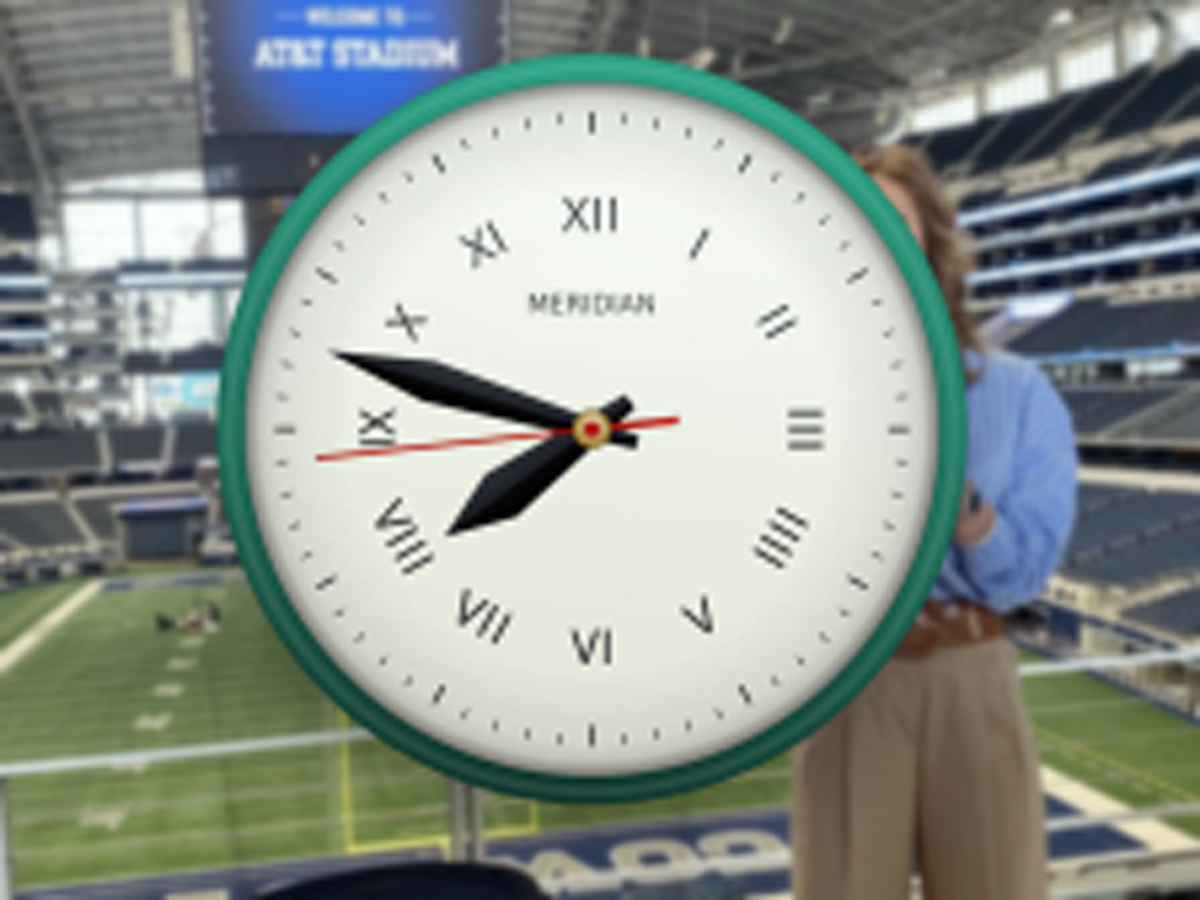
7:47:44
